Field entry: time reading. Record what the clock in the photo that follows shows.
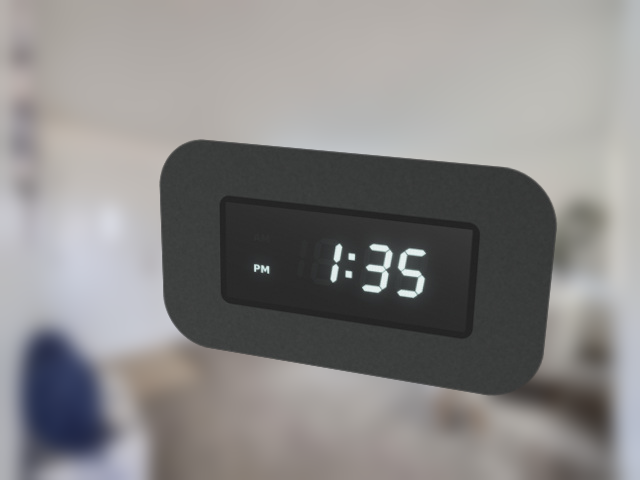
1:35
